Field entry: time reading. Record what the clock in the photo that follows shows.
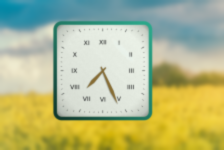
7:26
